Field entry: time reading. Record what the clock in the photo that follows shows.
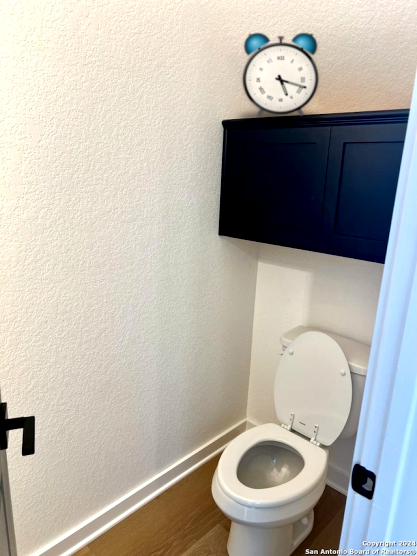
5:18
